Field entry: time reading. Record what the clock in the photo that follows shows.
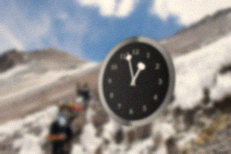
12:57
